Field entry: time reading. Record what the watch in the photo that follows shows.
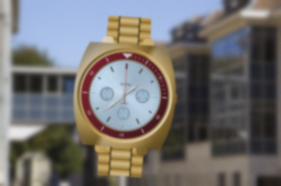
1:38
